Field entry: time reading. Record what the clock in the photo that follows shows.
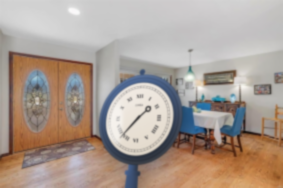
1:37
